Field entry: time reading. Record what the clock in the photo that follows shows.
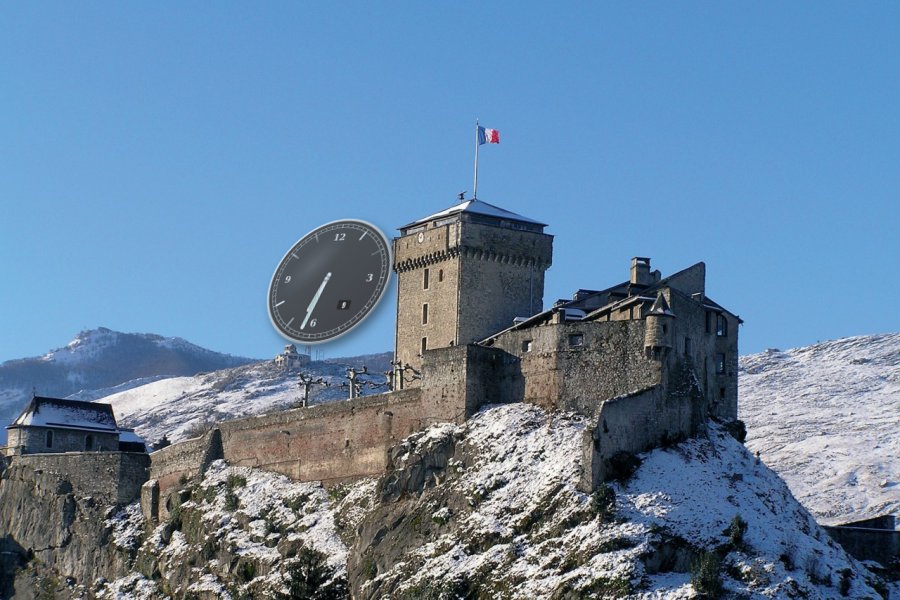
6:32
